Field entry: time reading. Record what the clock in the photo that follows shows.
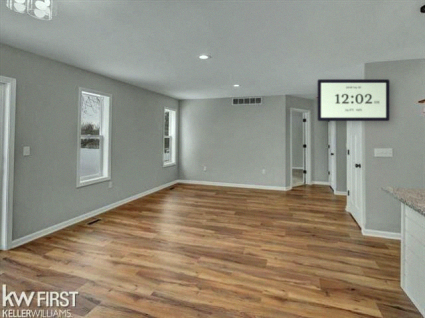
12:02
